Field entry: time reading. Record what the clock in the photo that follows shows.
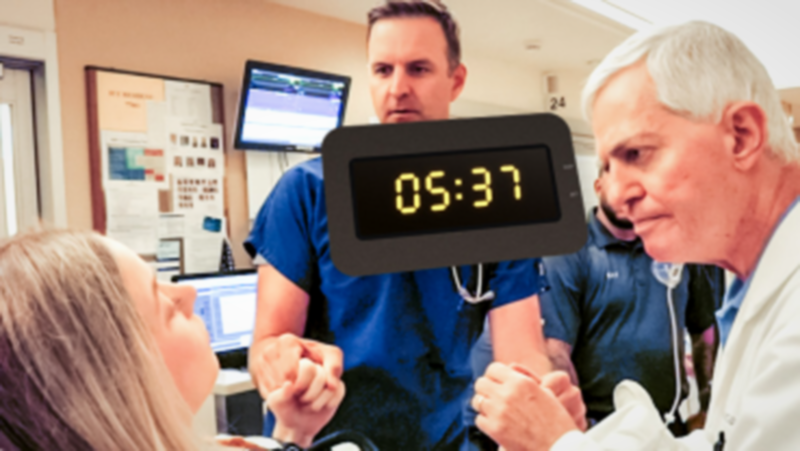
5:37
